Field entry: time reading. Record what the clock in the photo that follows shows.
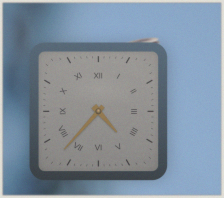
4:37
